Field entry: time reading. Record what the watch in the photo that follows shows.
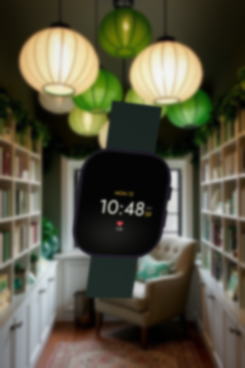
10:48
